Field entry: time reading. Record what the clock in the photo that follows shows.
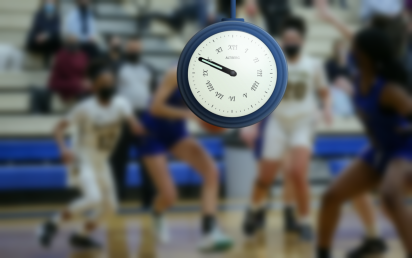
9:49
